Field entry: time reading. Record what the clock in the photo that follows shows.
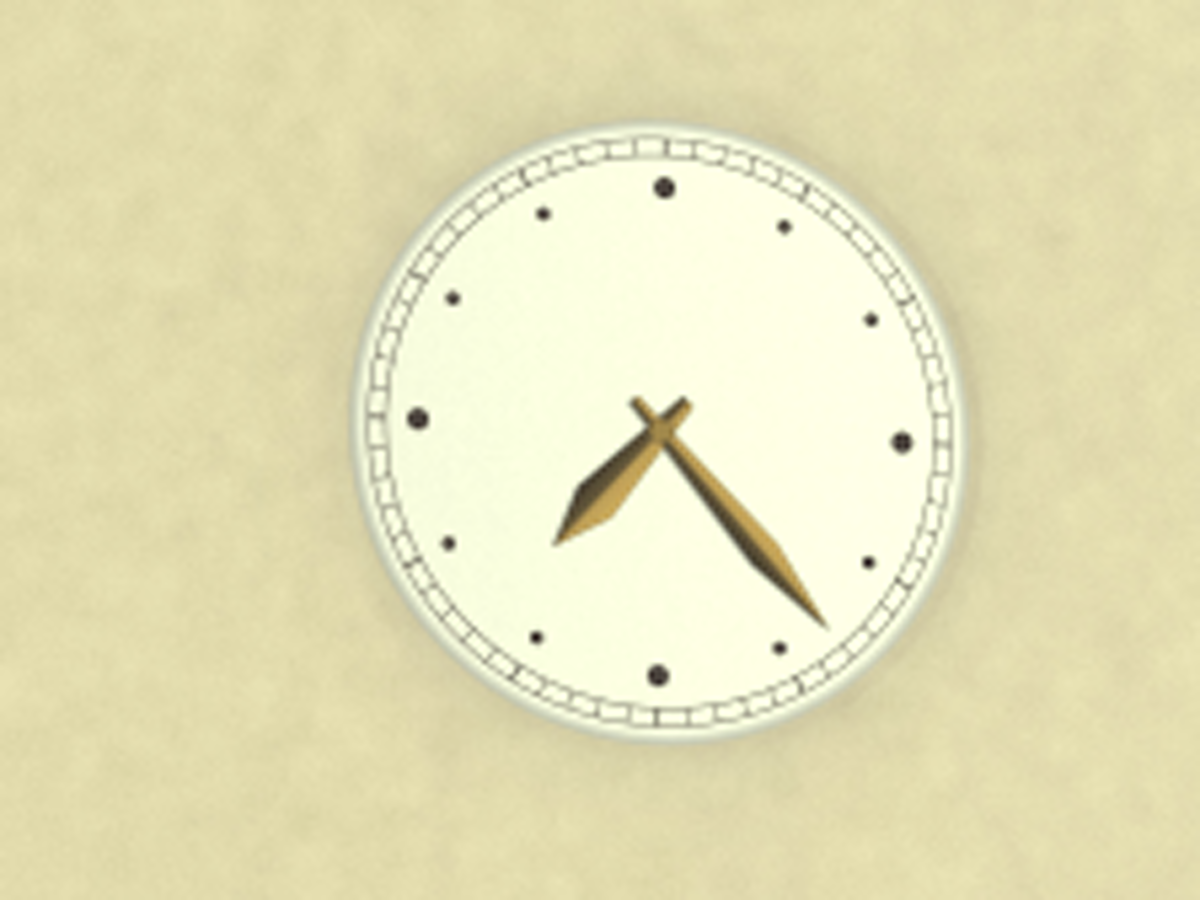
7:23
